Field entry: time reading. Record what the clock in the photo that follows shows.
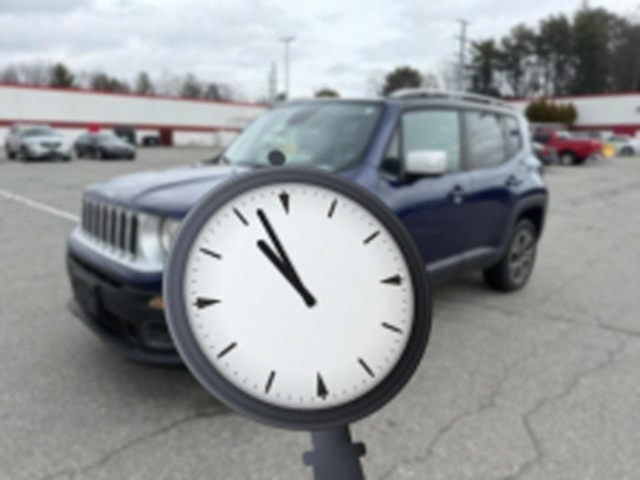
10:57
